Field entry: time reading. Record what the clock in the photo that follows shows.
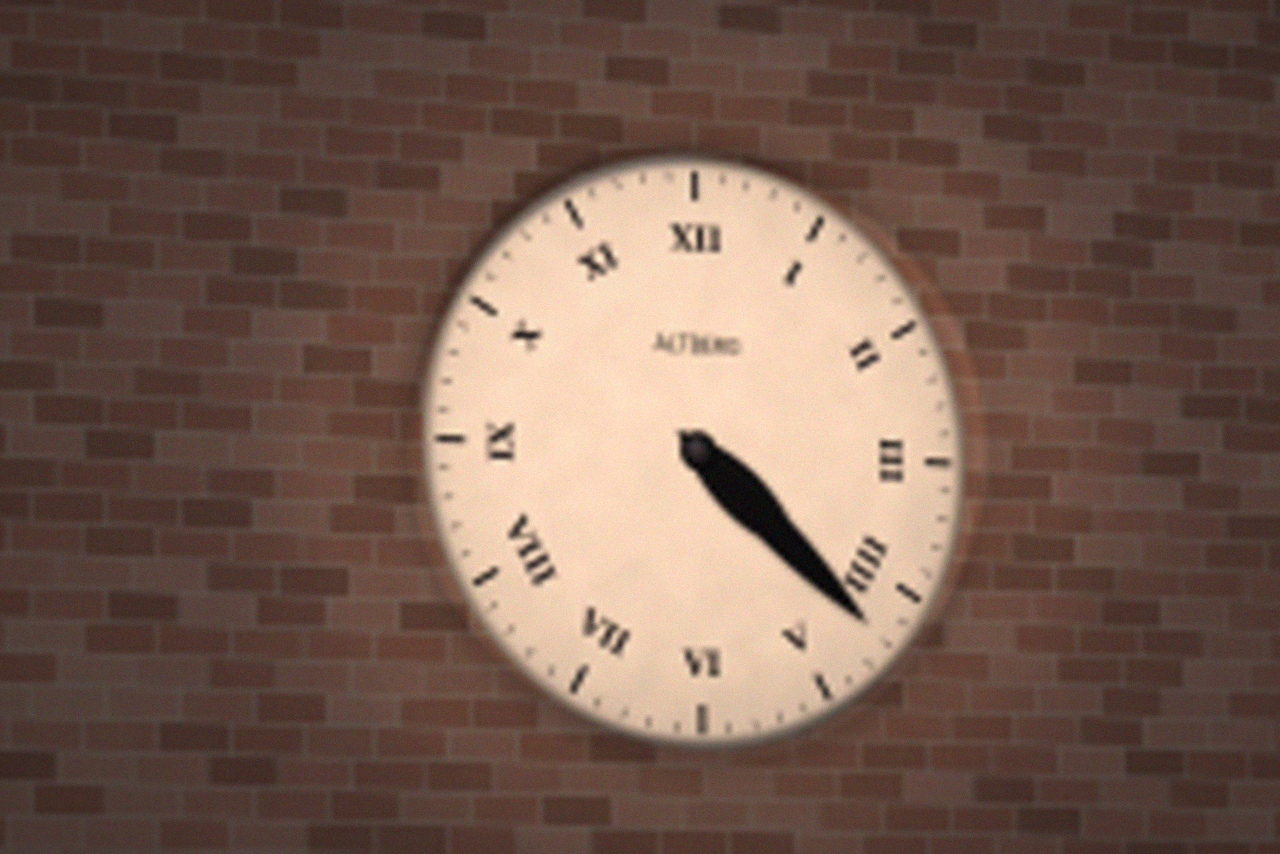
4:22
